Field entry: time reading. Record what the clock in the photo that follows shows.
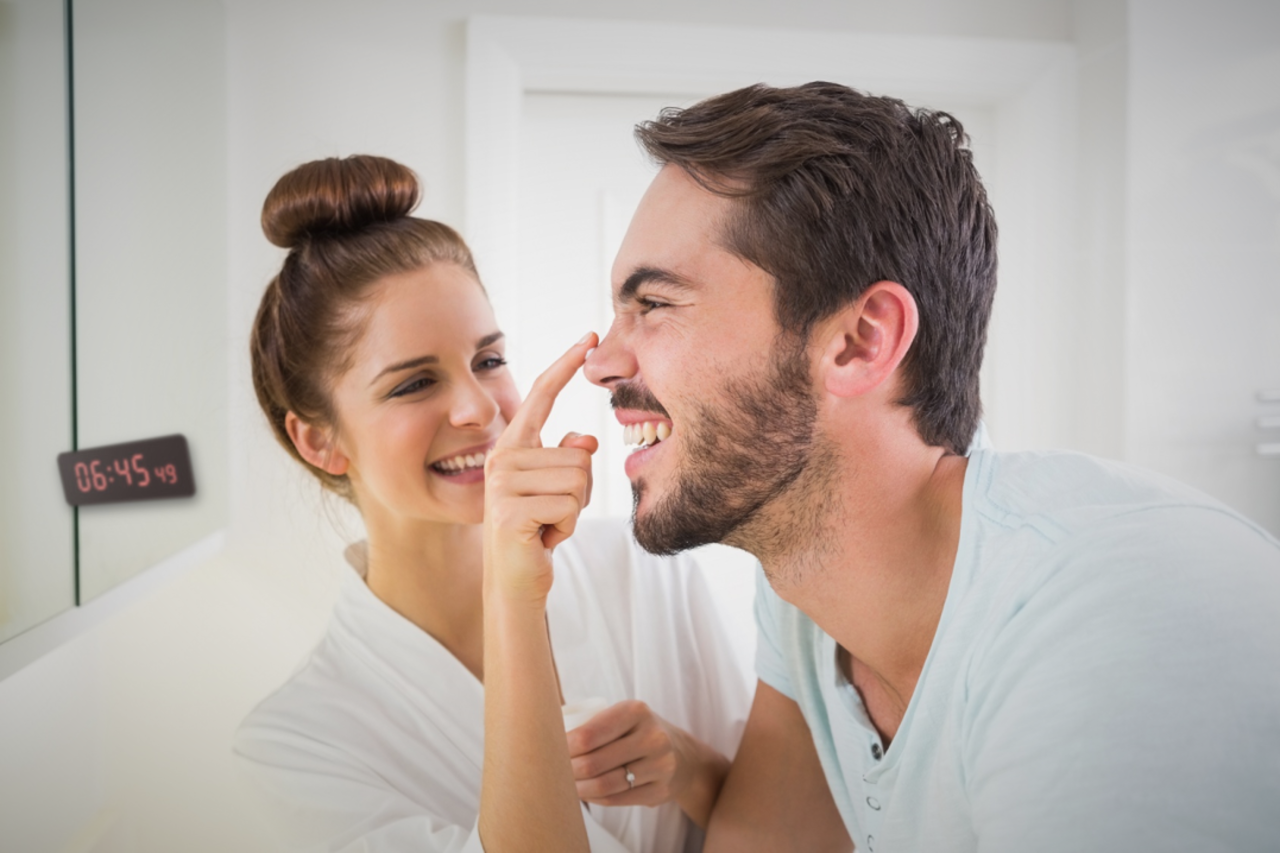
6:45:49
